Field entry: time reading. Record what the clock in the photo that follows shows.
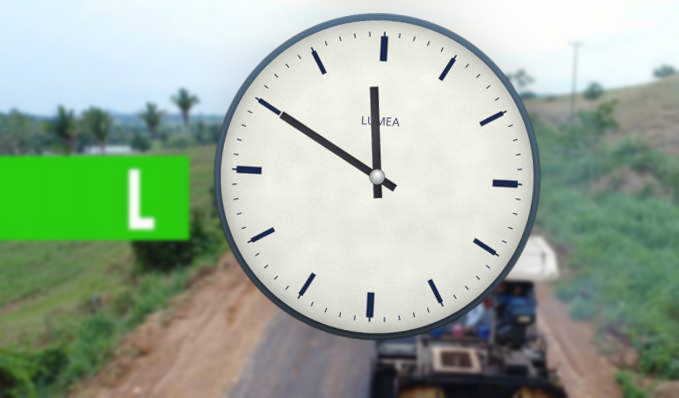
11:50
